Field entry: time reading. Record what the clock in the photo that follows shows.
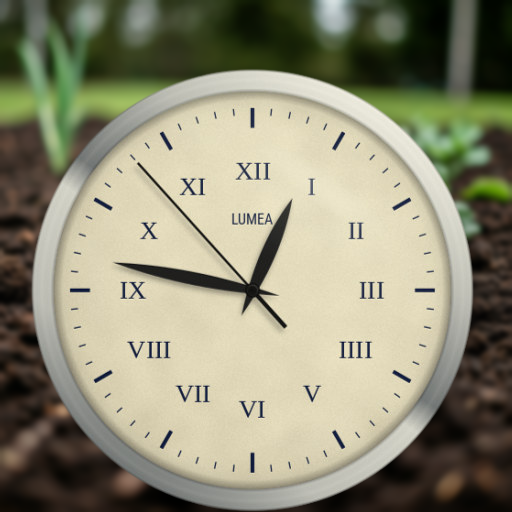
12:46:53
